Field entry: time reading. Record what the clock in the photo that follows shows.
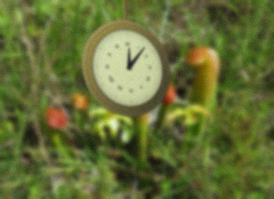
12:07
